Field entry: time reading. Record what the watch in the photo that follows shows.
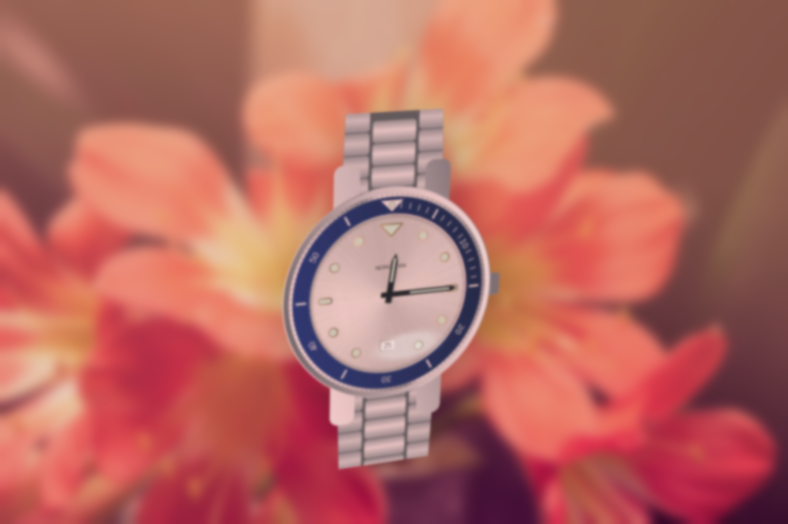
12:15
